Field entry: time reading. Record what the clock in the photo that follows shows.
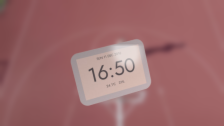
16:50
